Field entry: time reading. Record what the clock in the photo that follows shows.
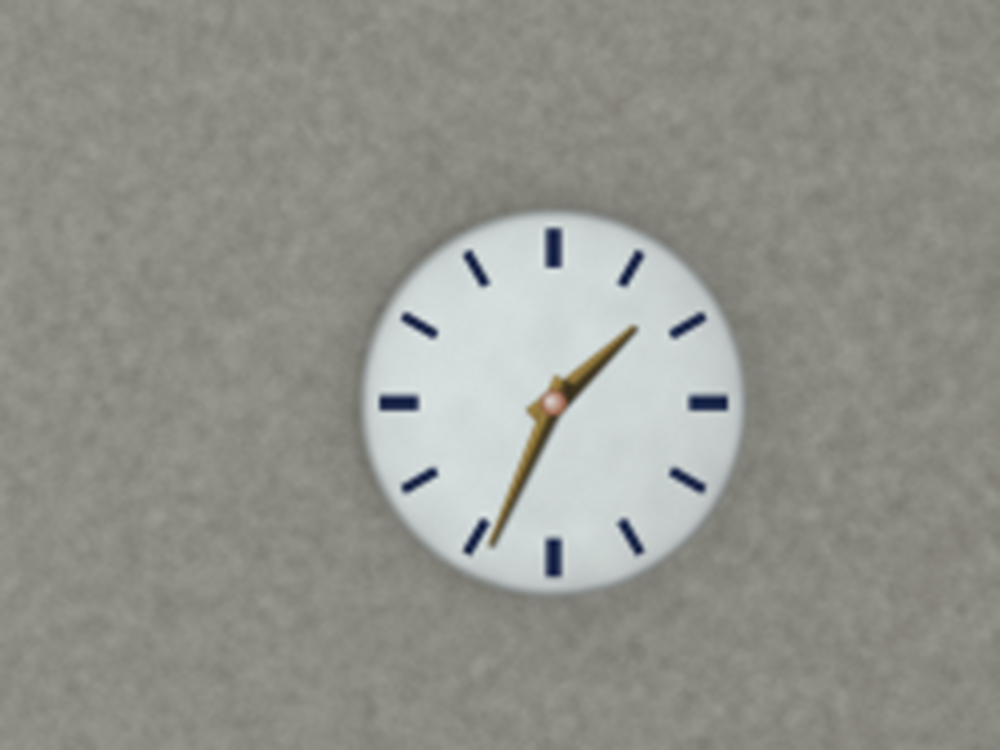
1:34
